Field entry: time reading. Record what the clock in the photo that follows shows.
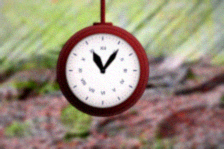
11:06
